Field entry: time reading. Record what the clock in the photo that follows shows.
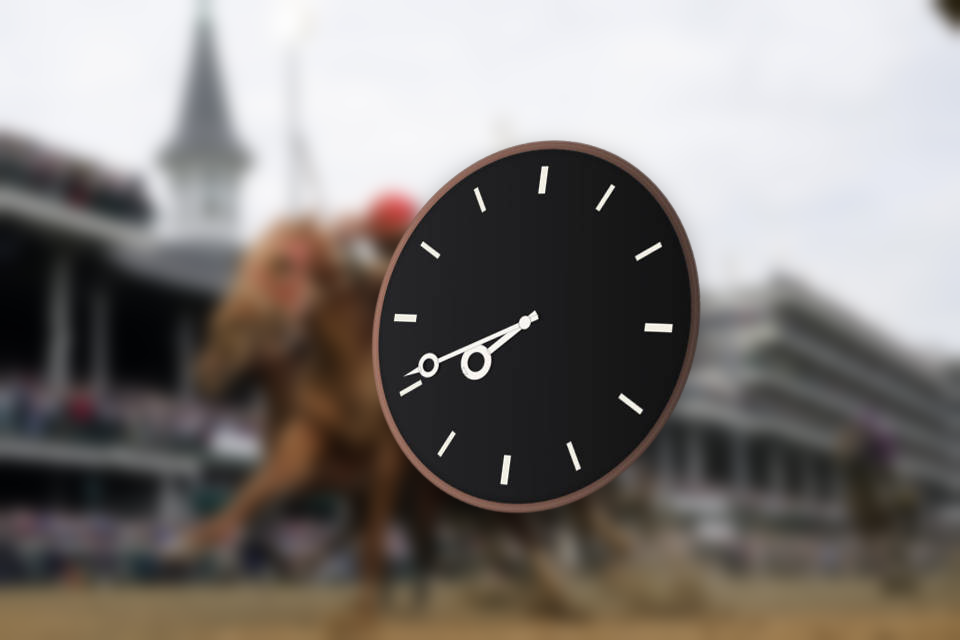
7:41
